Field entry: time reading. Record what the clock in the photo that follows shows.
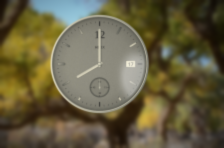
8:00
